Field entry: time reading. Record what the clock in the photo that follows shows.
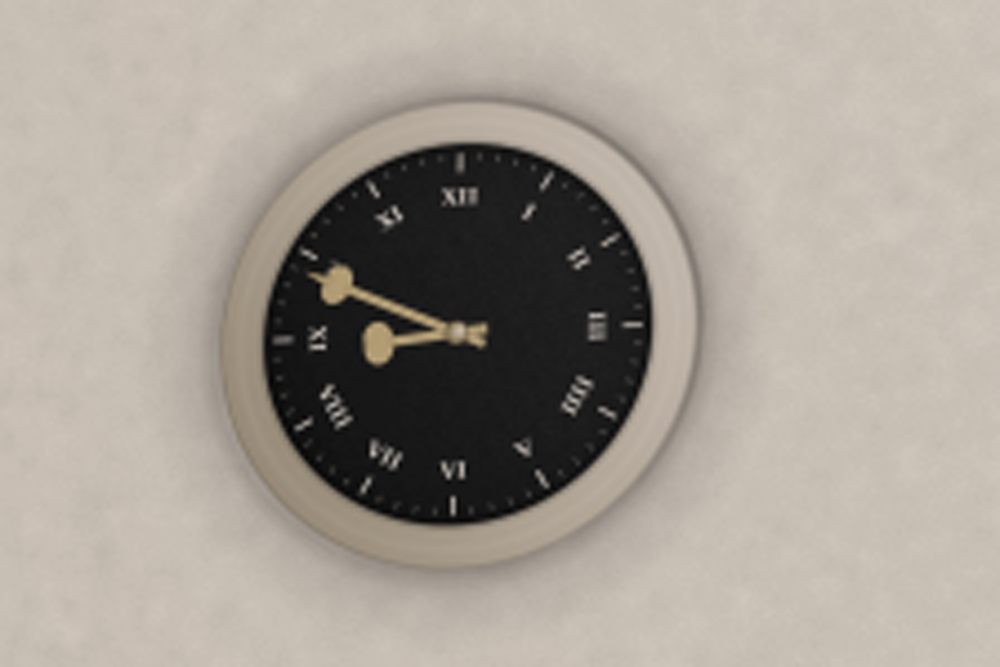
8:49
